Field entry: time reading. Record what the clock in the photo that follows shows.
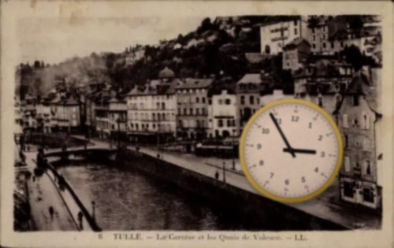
2:54
